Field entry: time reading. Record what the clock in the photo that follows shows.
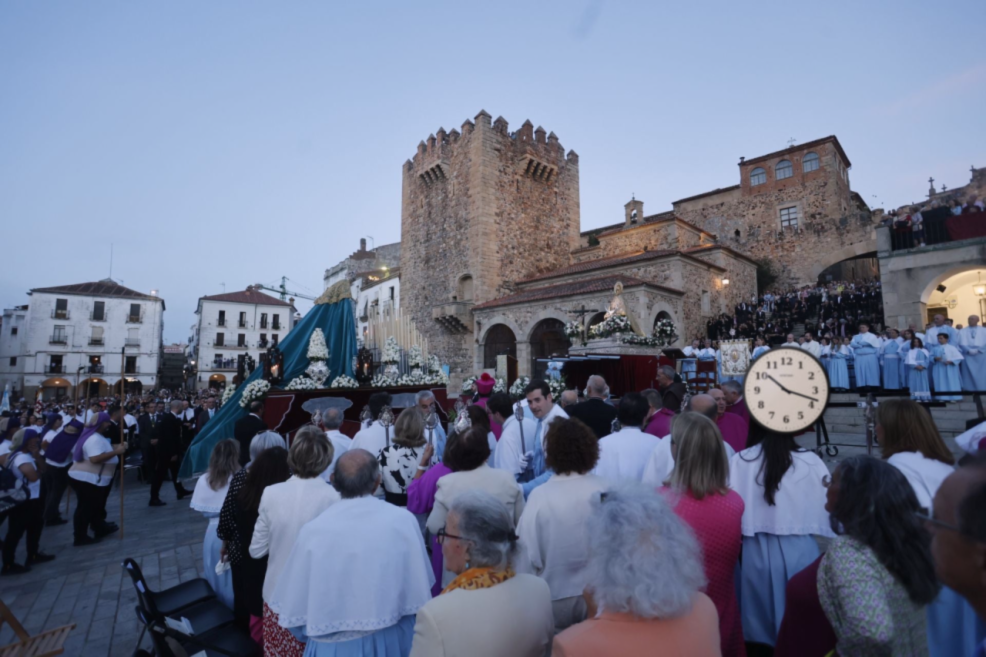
10:18
